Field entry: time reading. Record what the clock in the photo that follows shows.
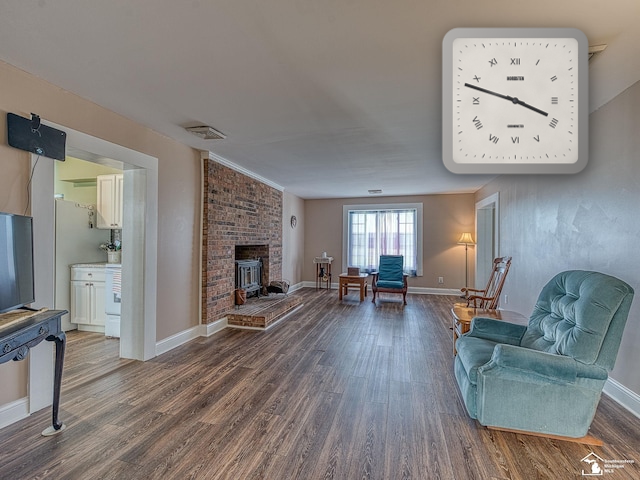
3:48
